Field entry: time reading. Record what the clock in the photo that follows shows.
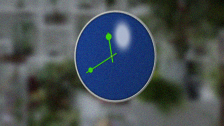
11:40
